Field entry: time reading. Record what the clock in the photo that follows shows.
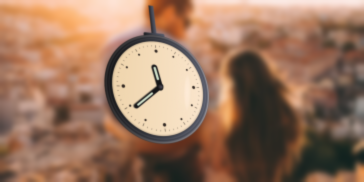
11:39
